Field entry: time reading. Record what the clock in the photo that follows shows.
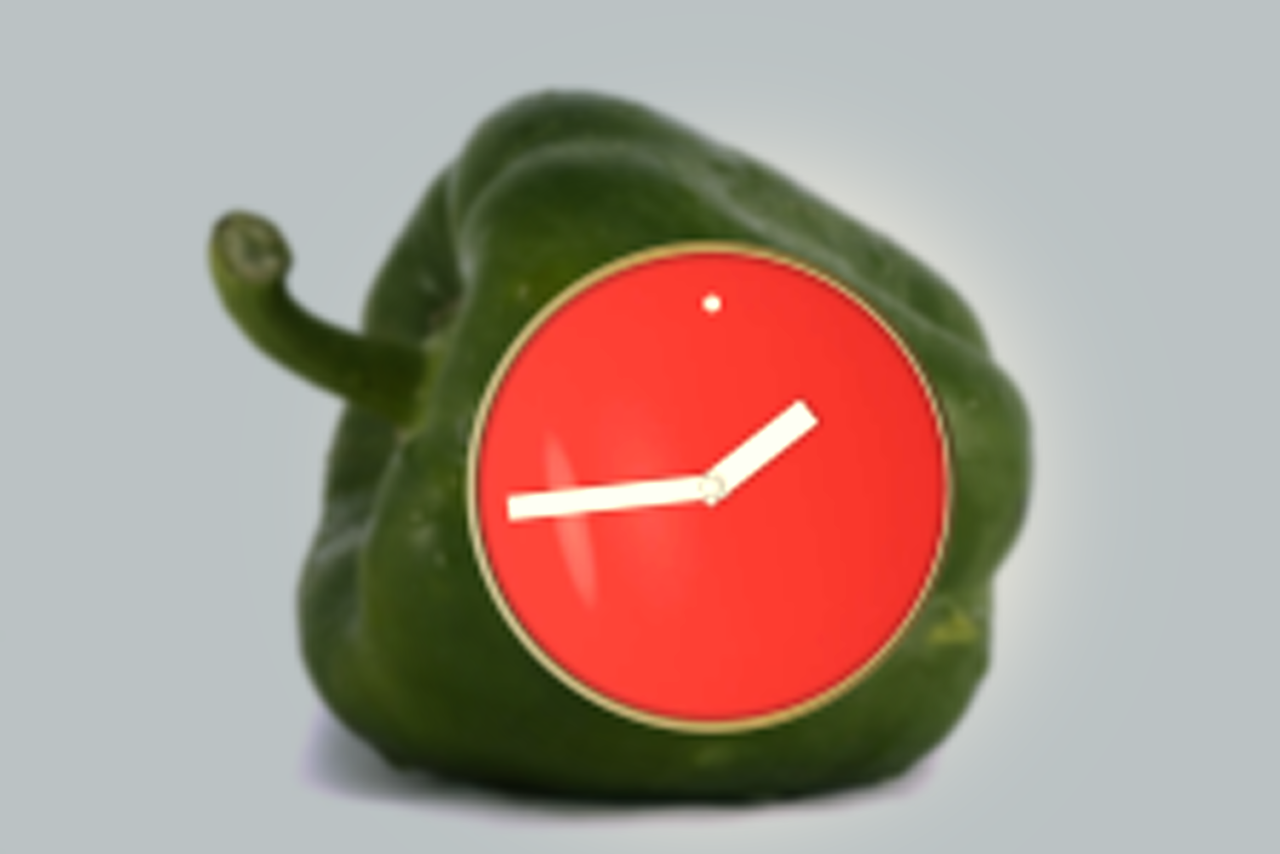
1:44
